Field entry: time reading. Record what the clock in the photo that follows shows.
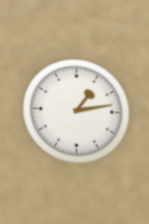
1:13
